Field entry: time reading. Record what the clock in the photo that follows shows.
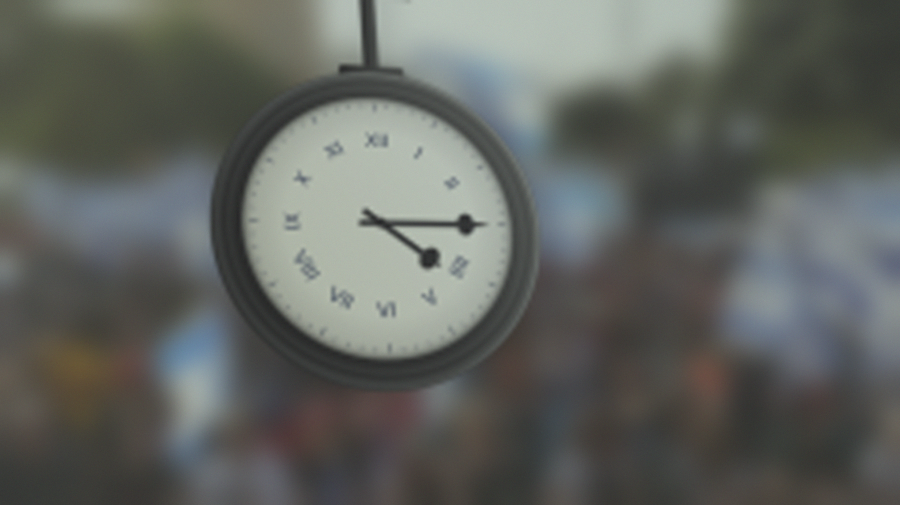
4:15
